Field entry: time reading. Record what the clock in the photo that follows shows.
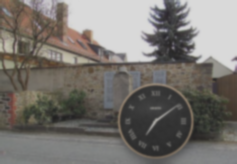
7:09
